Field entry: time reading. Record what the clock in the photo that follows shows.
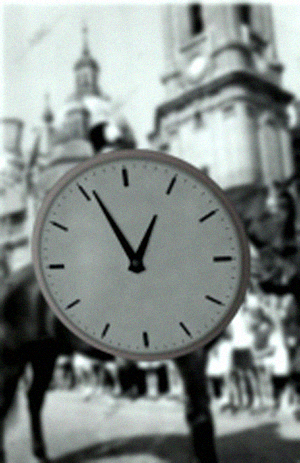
12:56
